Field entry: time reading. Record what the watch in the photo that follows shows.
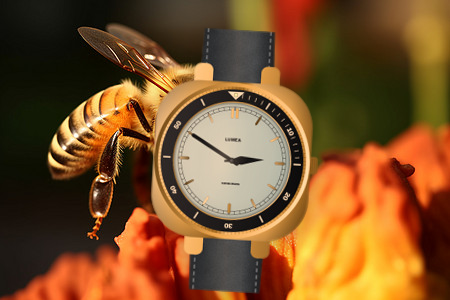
2:50
